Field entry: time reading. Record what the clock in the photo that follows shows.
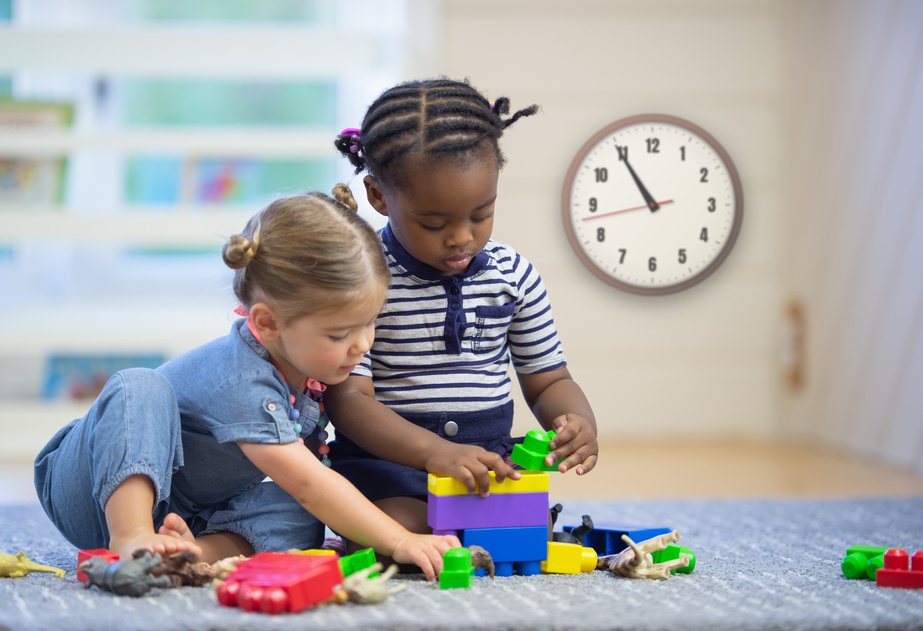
10:54:43
